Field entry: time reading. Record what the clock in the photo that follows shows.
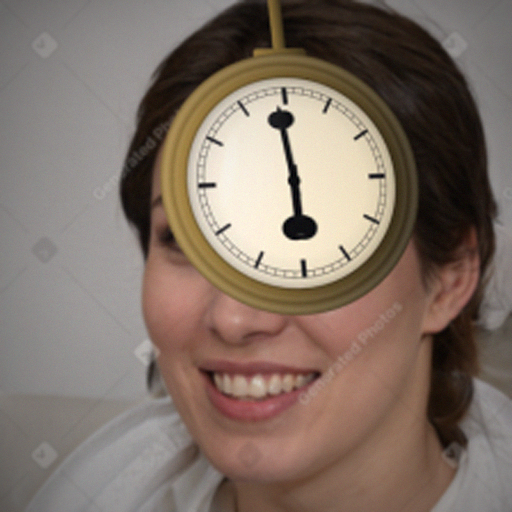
5:59
